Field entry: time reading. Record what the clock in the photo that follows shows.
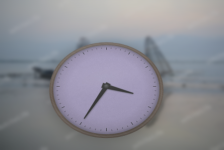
3:35
